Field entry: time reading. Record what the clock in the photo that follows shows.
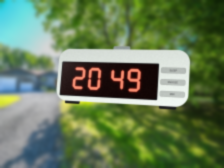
20:49
